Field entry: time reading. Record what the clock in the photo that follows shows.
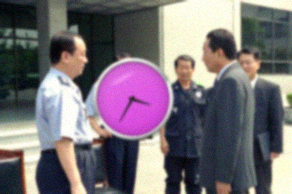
3:35
